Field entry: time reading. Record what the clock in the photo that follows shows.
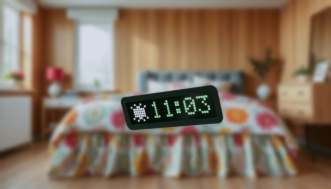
11:03
